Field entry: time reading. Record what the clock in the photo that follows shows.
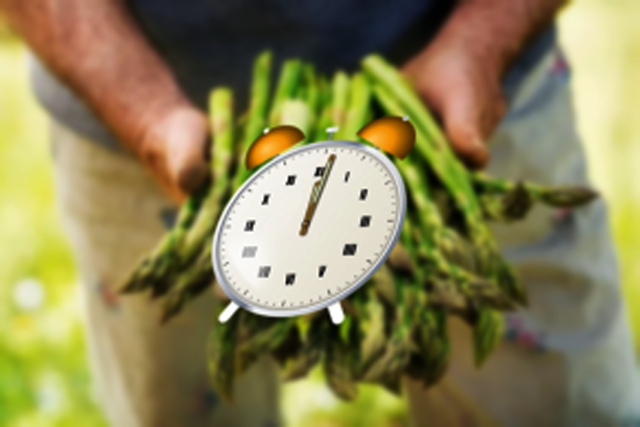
12:01
